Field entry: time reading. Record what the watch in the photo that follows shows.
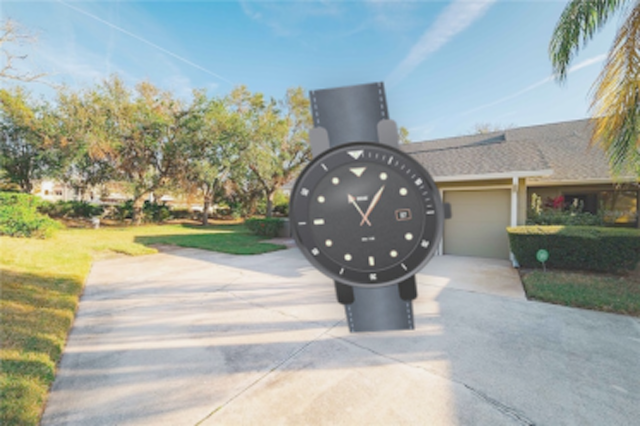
11:06
